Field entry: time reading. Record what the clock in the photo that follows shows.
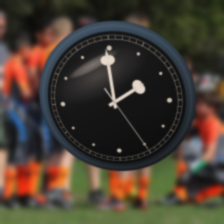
1:59:25
